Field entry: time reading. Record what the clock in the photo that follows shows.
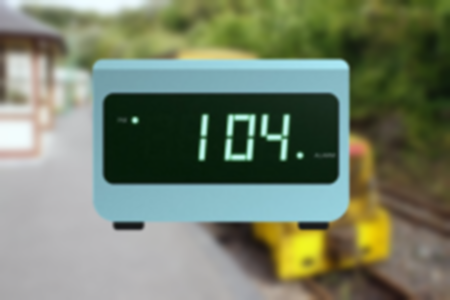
1:04
